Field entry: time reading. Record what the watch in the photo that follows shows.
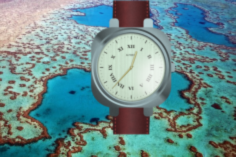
12:37
